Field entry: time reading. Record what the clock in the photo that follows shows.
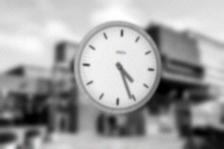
4:26
